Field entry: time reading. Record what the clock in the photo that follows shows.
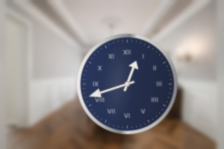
12:42
